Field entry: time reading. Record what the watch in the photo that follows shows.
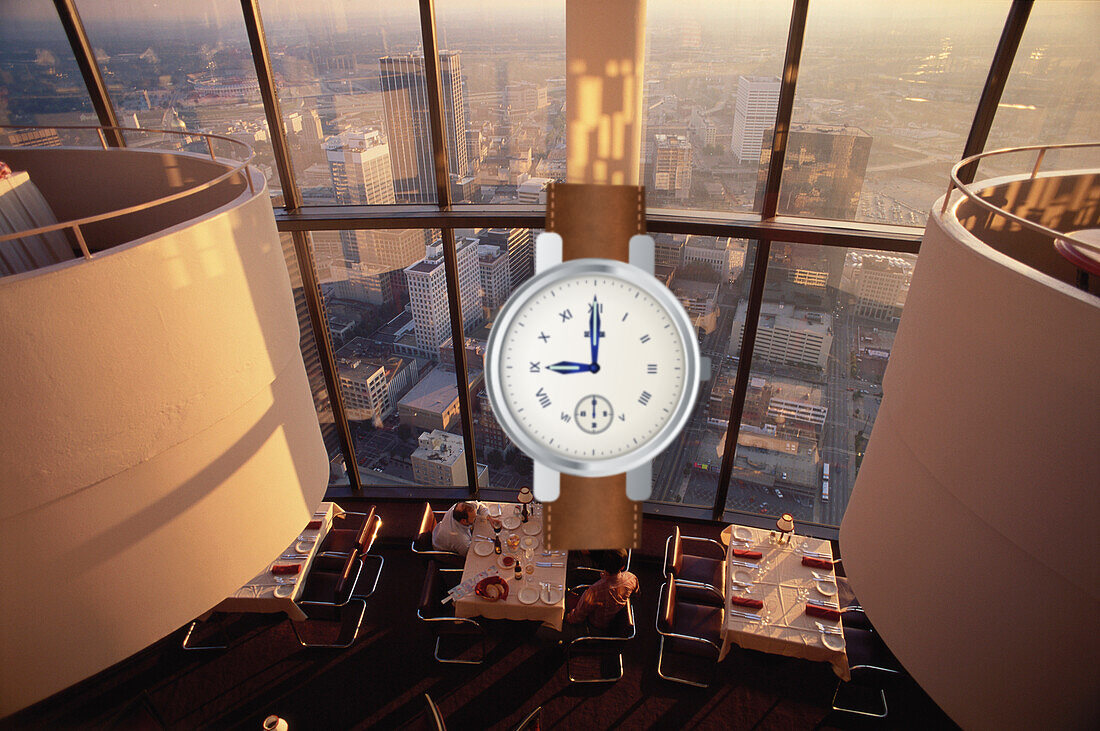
9:00
